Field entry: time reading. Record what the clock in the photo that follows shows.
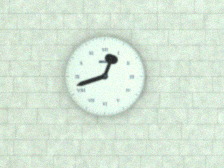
12:42
